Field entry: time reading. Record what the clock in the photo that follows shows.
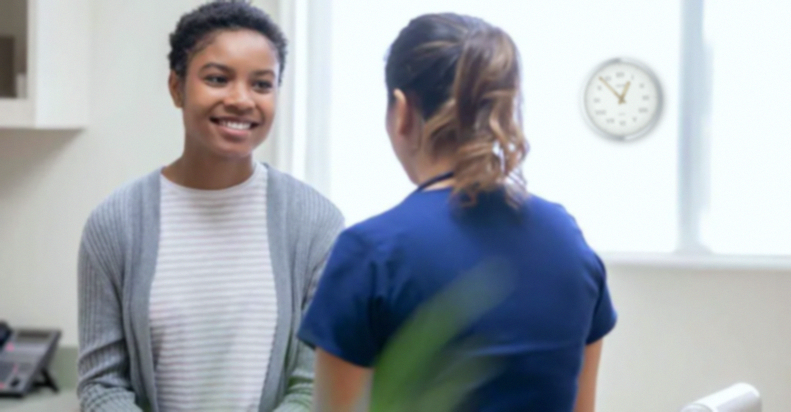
12:53
